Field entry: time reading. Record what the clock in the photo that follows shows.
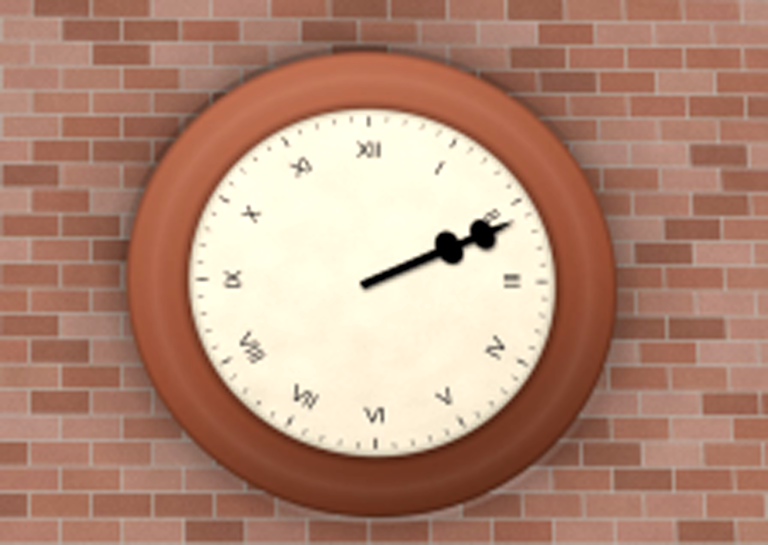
2:11
